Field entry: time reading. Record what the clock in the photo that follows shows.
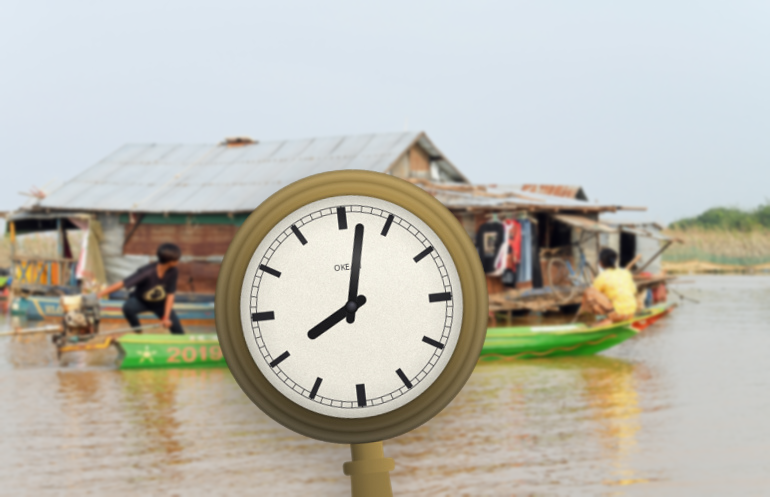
8:02
